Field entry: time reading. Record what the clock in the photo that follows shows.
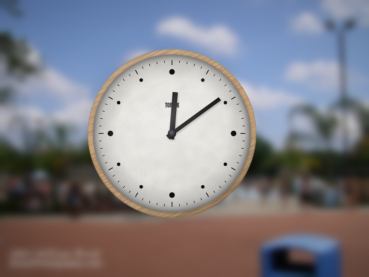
12:09
